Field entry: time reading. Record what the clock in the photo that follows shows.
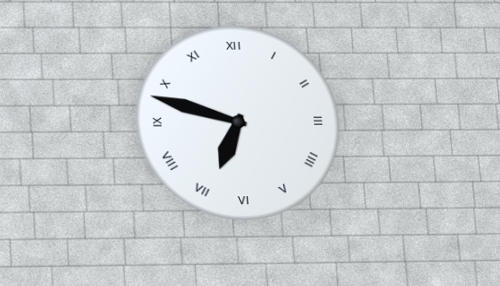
6:48
